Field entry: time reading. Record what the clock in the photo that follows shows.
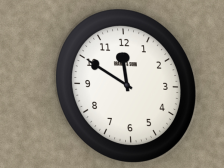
11:50
